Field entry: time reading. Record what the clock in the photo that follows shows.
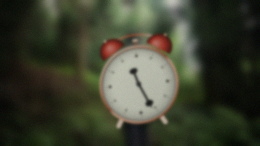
11:26
